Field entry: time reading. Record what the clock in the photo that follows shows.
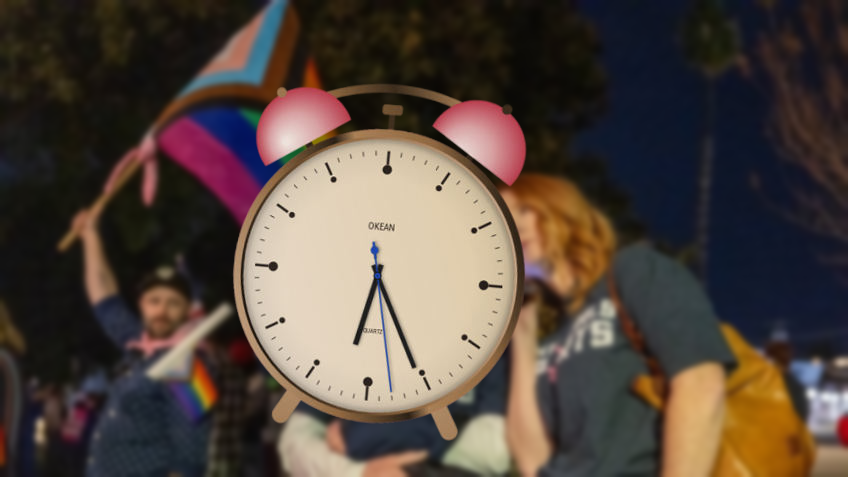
6:25:28
